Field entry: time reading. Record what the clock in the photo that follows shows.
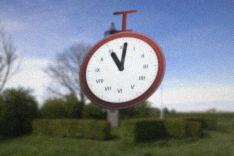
11:01
